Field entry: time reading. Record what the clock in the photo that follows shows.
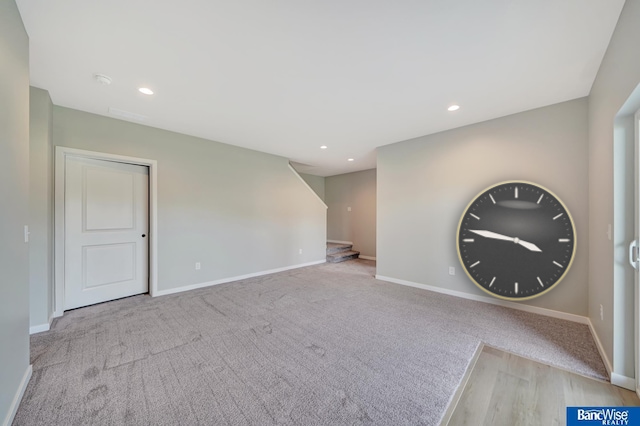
3:47
